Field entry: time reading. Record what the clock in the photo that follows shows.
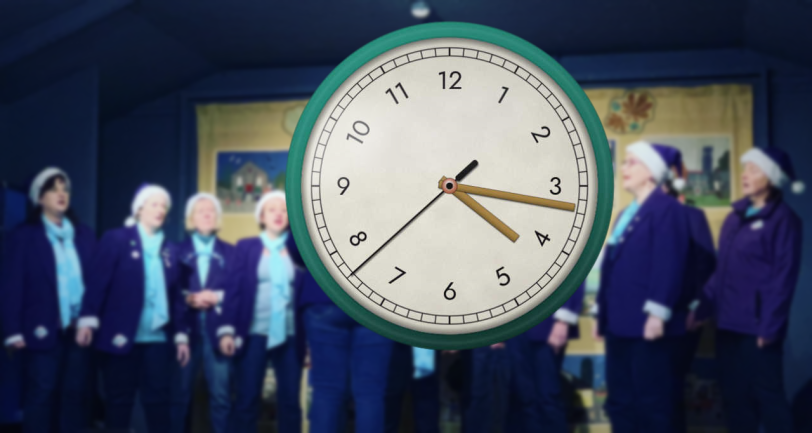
4:16:38
